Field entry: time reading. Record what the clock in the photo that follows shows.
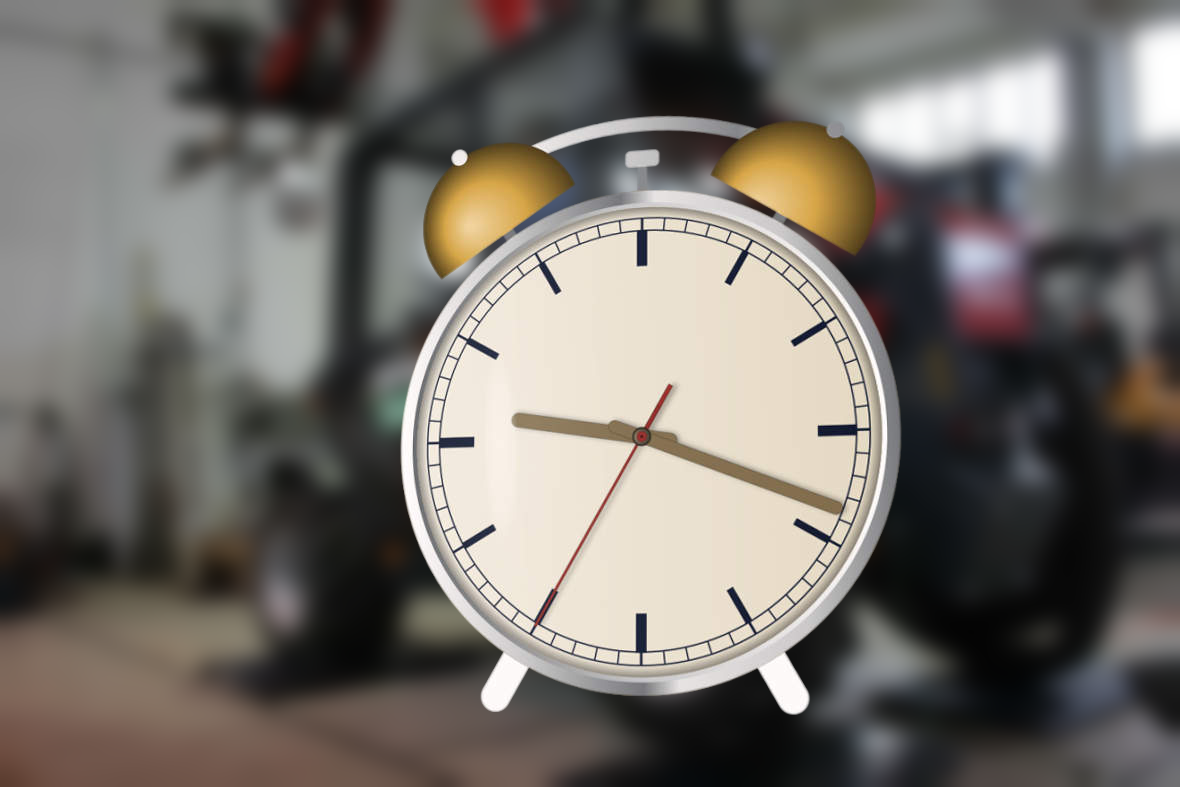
9:18:35
